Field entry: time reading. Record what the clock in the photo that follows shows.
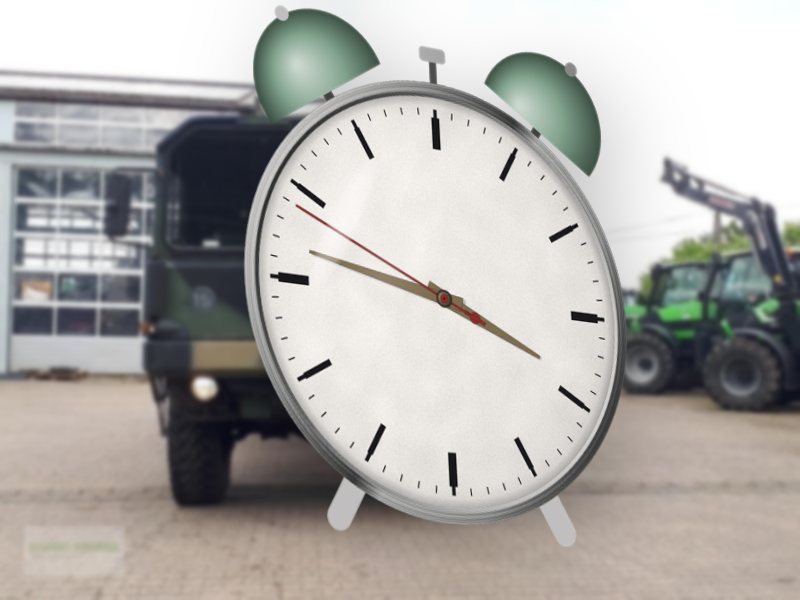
3:46:49
